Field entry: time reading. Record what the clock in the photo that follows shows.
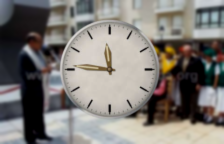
11:46
